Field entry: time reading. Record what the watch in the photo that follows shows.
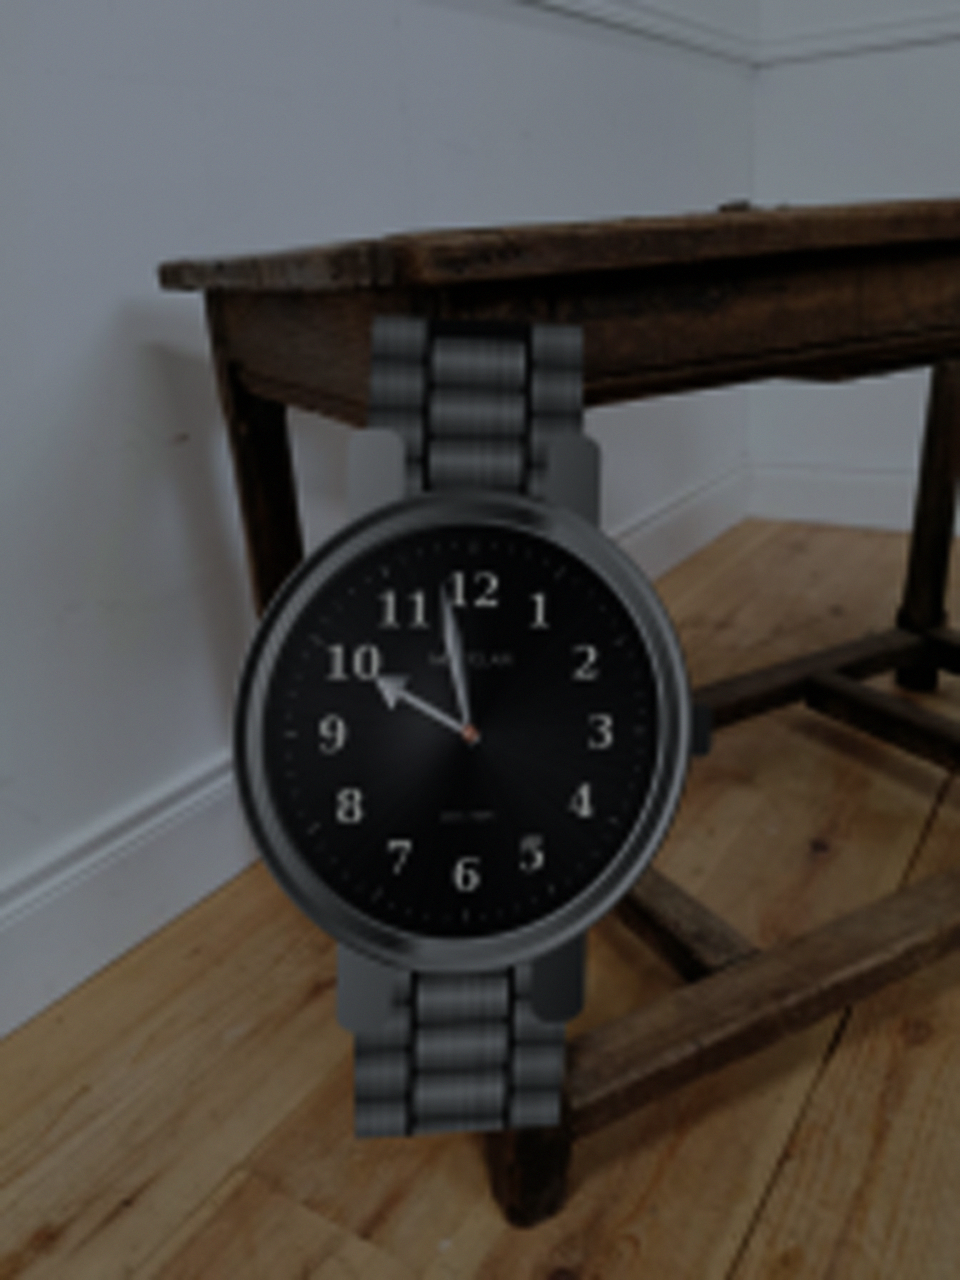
9:58
